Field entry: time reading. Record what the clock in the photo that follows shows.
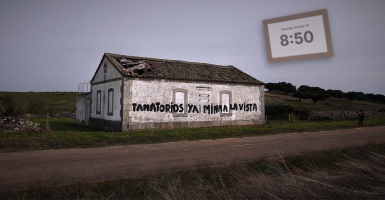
8:50
